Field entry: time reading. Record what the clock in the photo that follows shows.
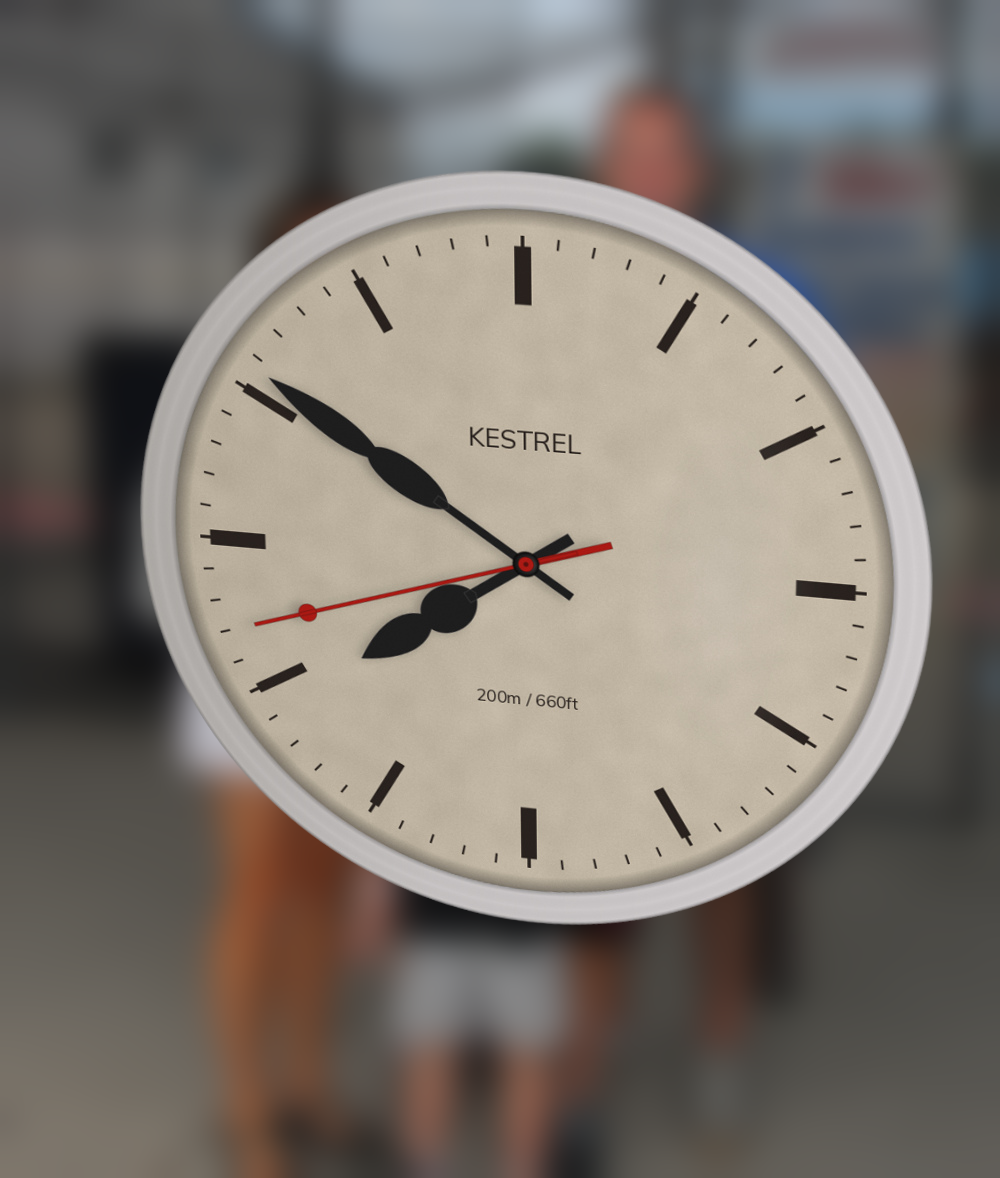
7:50:42
